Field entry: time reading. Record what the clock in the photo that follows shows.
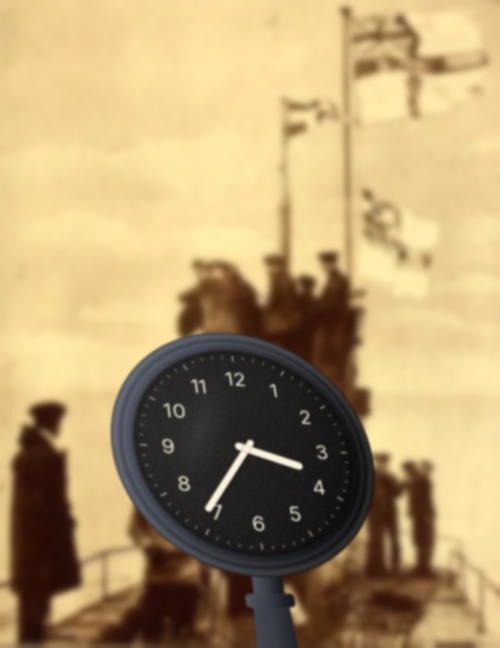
3:36
